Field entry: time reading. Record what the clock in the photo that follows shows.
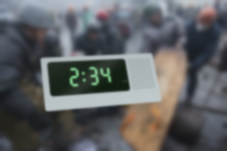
2:34
